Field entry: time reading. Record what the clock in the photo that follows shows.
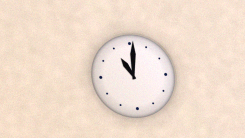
11:01
